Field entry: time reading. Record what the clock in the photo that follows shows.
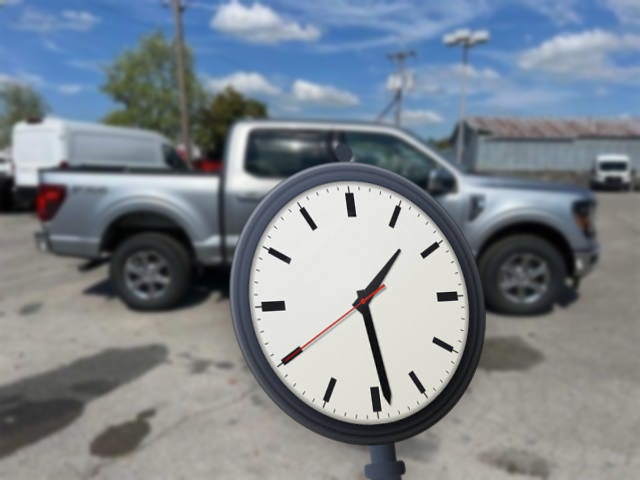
1:28:40
